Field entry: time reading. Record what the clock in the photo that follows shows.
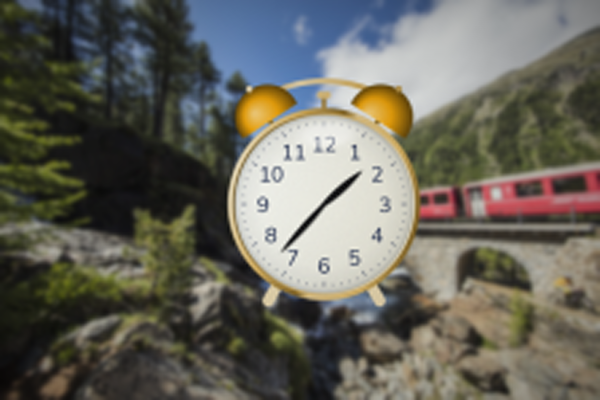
1:37
